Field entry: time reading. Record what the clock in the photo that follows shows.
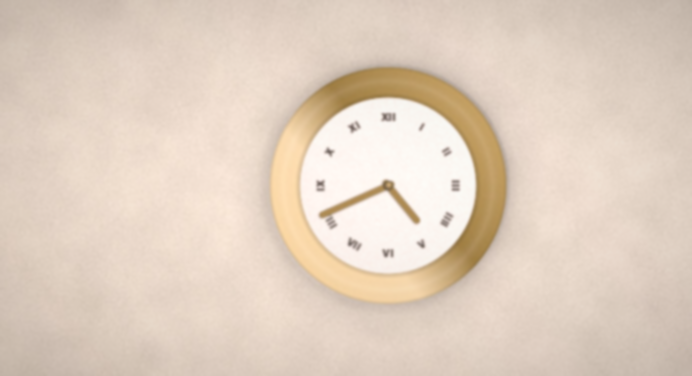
4:41
